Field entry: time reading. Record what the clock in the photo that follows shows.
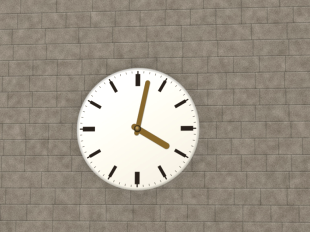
4:02
